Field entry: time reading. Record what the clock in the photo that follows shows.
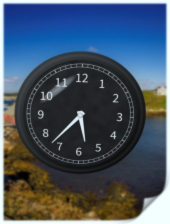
5:37
